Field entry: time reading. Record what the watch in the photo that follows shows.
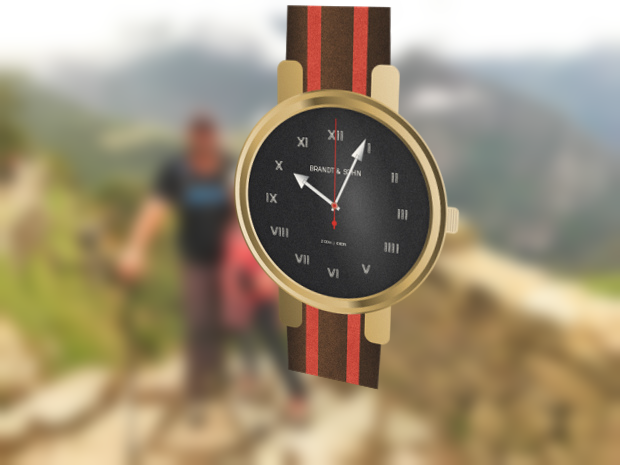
10:04:00
